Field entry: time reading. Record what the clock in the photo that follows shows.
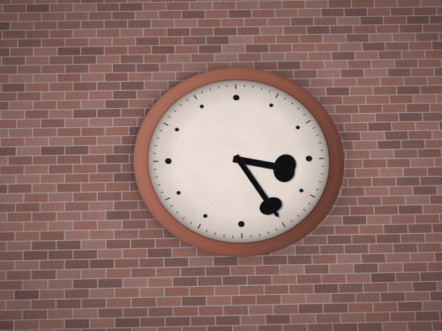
3:25
